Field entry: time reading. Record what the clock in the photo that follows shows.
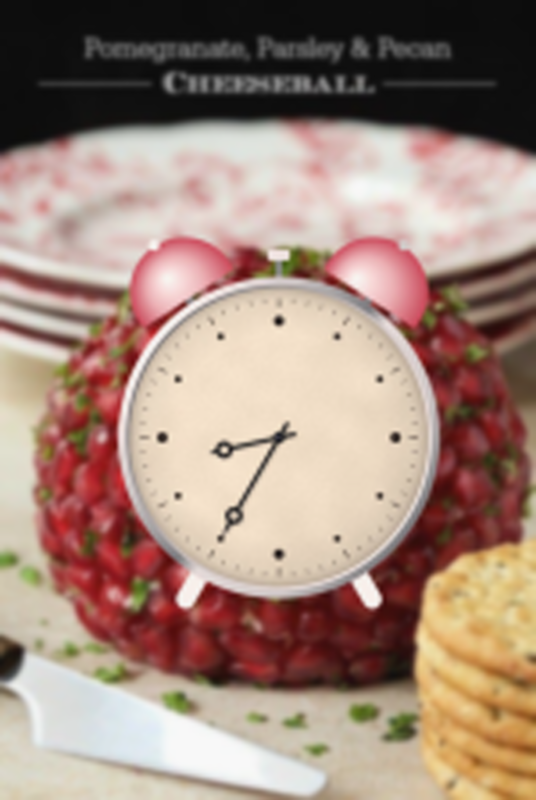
8:35
